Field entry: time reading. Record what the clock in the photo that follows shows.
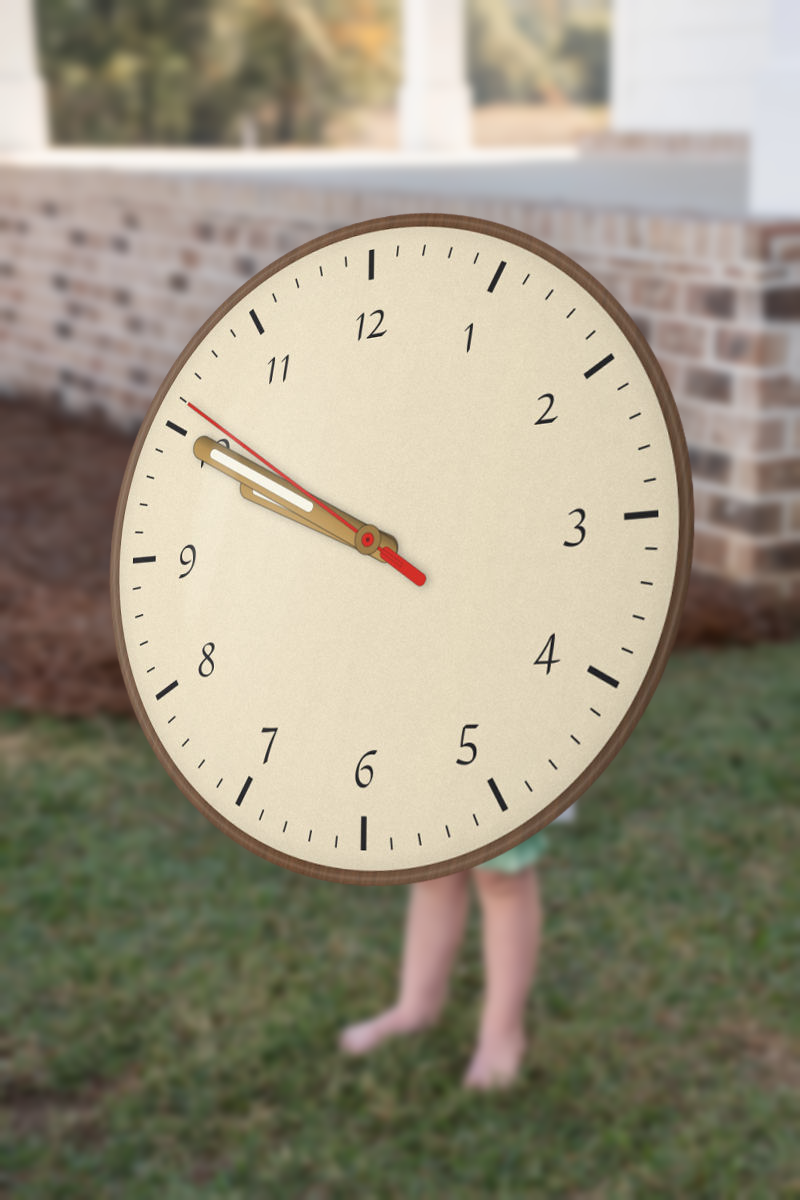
9:49:51
